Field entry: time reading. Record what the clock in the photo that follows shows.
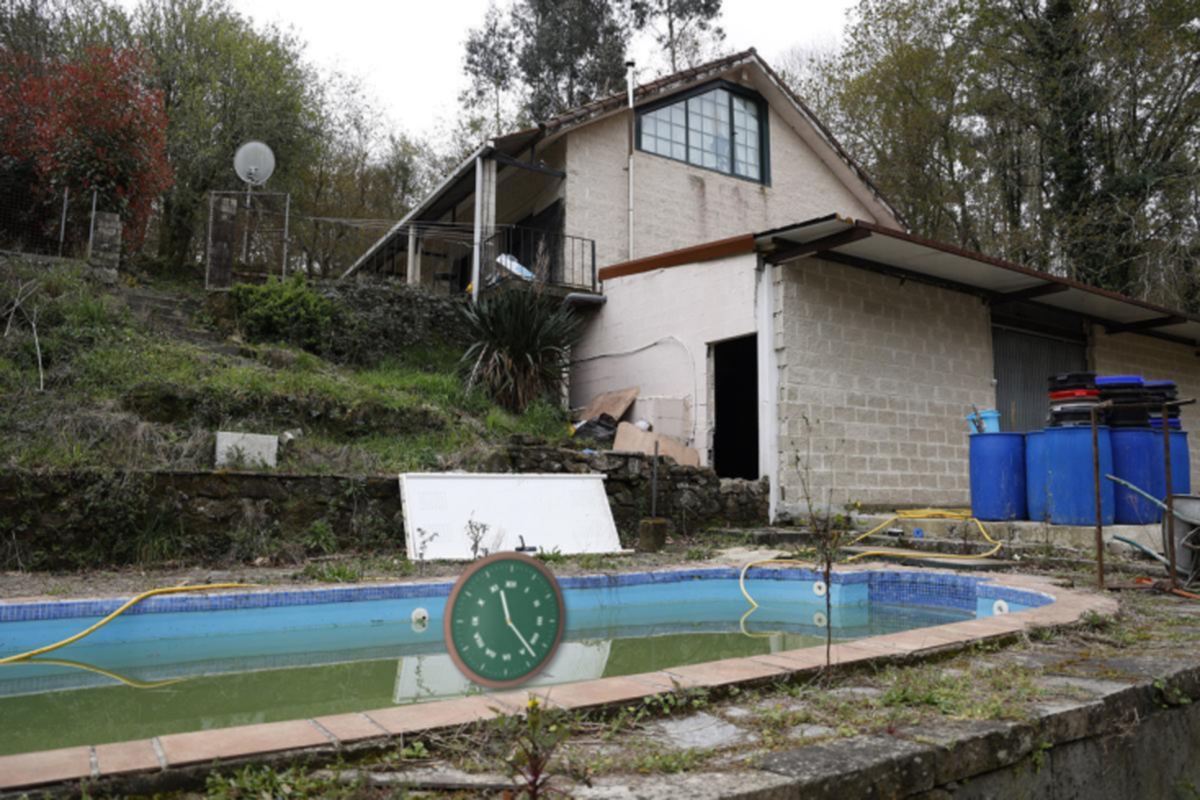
11:23
